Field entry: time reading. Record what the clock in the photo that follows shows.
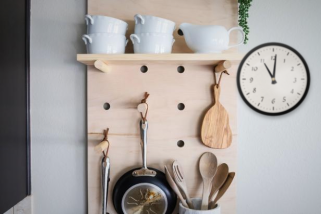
11:01
